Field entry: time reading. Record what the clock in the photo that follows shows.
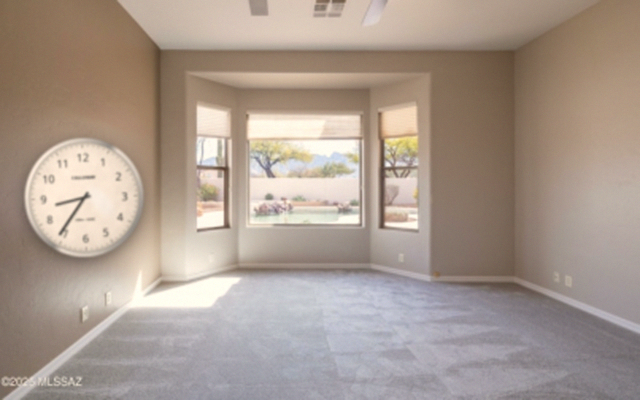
8:36
